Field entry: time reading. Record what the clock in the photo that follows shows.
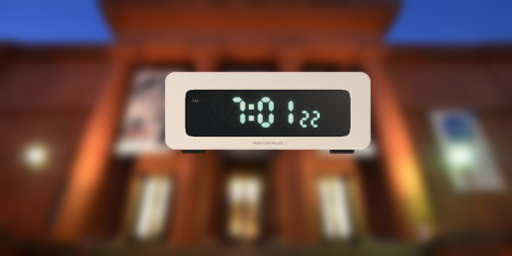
7:01:22
